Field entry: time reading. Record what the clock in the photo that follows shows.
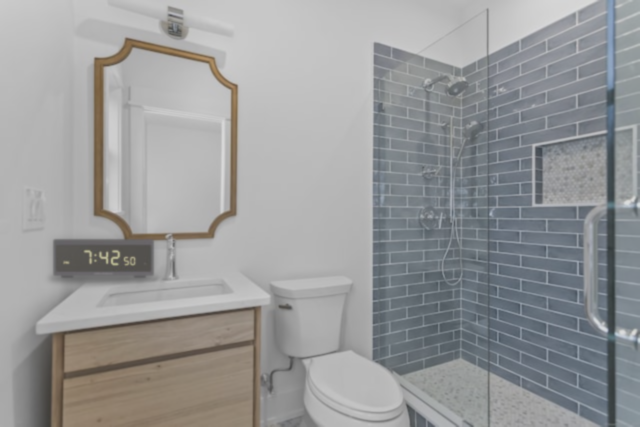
7:42
